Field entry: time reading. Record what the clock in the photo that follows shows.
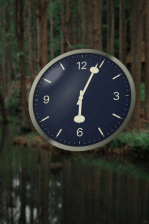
6:04
